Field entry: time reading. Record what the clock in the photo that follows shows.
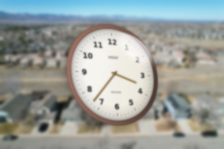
3:37
